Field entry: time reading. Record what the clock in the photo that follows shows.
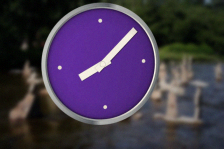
8:08
